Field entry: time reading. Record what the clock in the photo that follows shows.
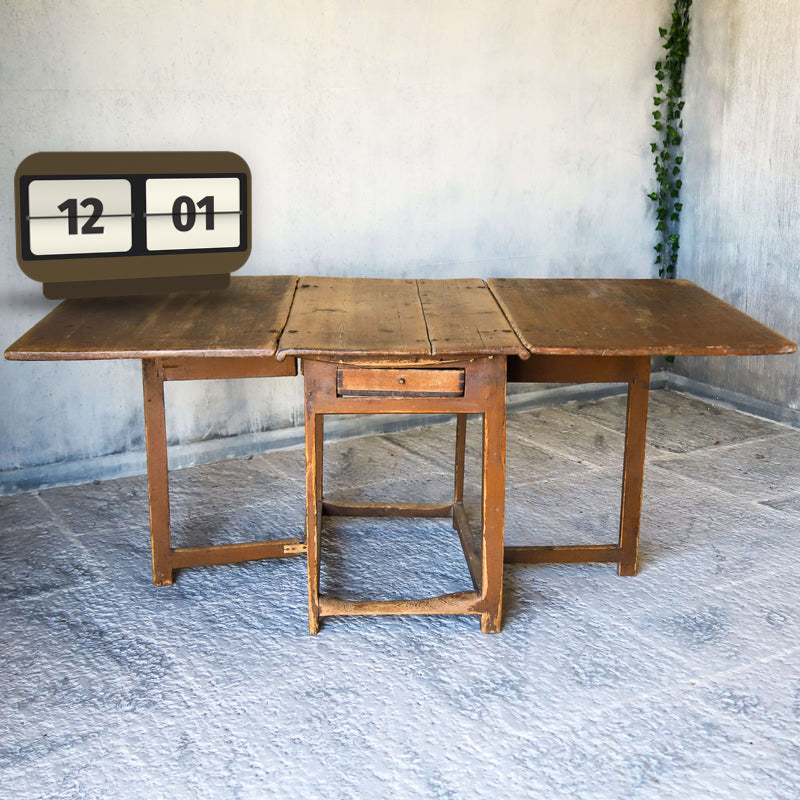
12:01
